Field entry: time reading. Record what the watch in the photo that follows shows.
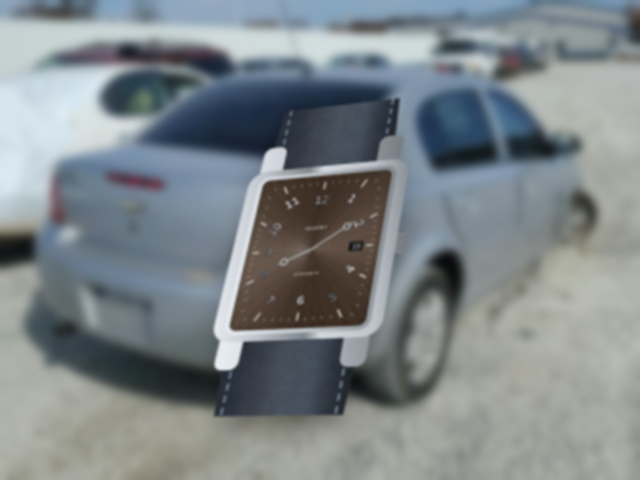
8:09
